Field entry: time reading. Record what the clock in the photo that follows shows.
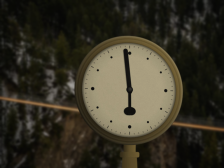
5:59
